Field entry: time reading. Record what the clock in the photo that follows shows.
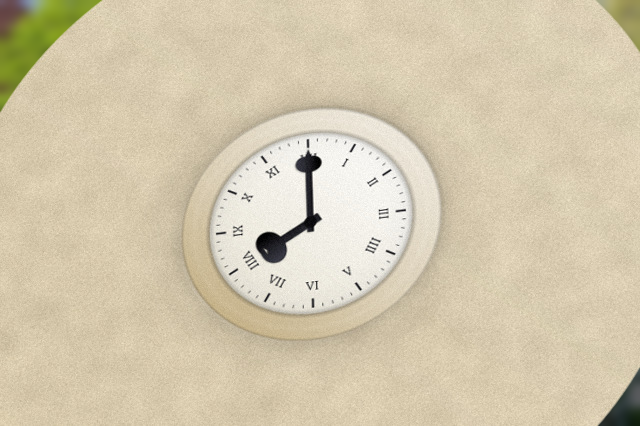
8:00
